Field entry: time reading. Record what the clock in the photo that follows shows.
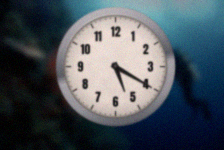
5:20
